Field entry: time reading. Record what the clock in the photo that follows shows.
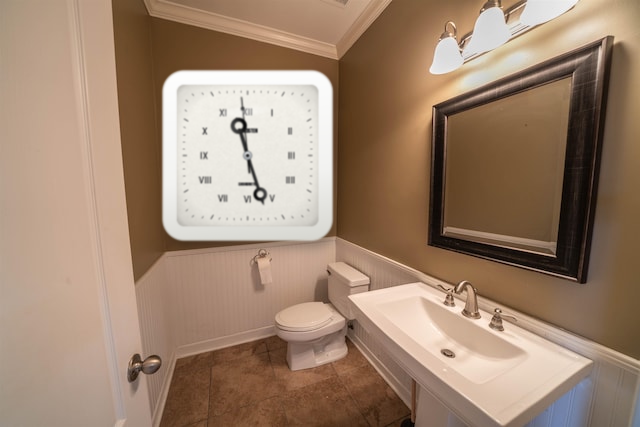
11:26:59
